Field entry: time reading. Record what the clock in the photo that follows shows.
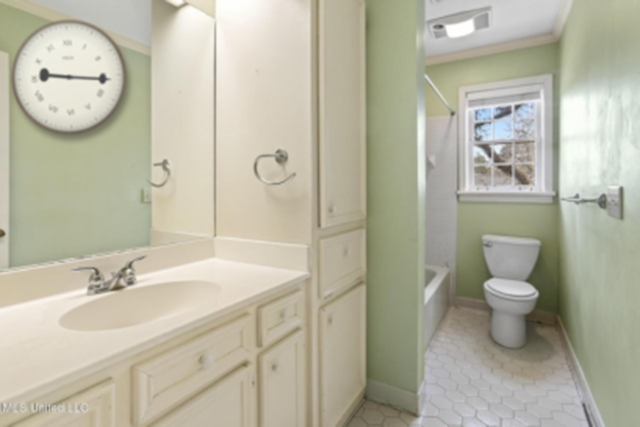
9:16
